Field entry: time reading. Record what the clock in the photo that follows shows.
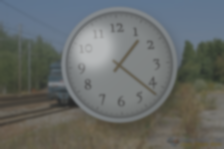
1:22
